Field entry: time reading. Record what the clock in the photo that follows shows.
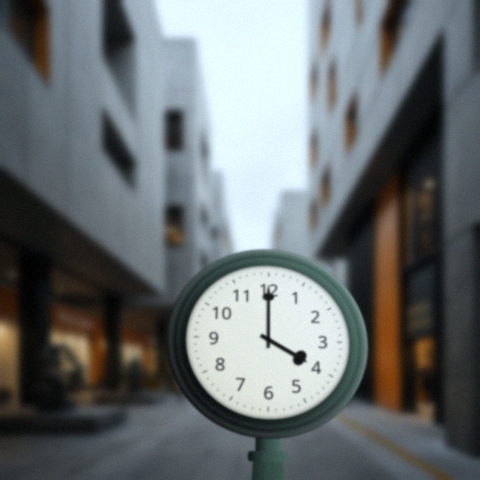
4:00
